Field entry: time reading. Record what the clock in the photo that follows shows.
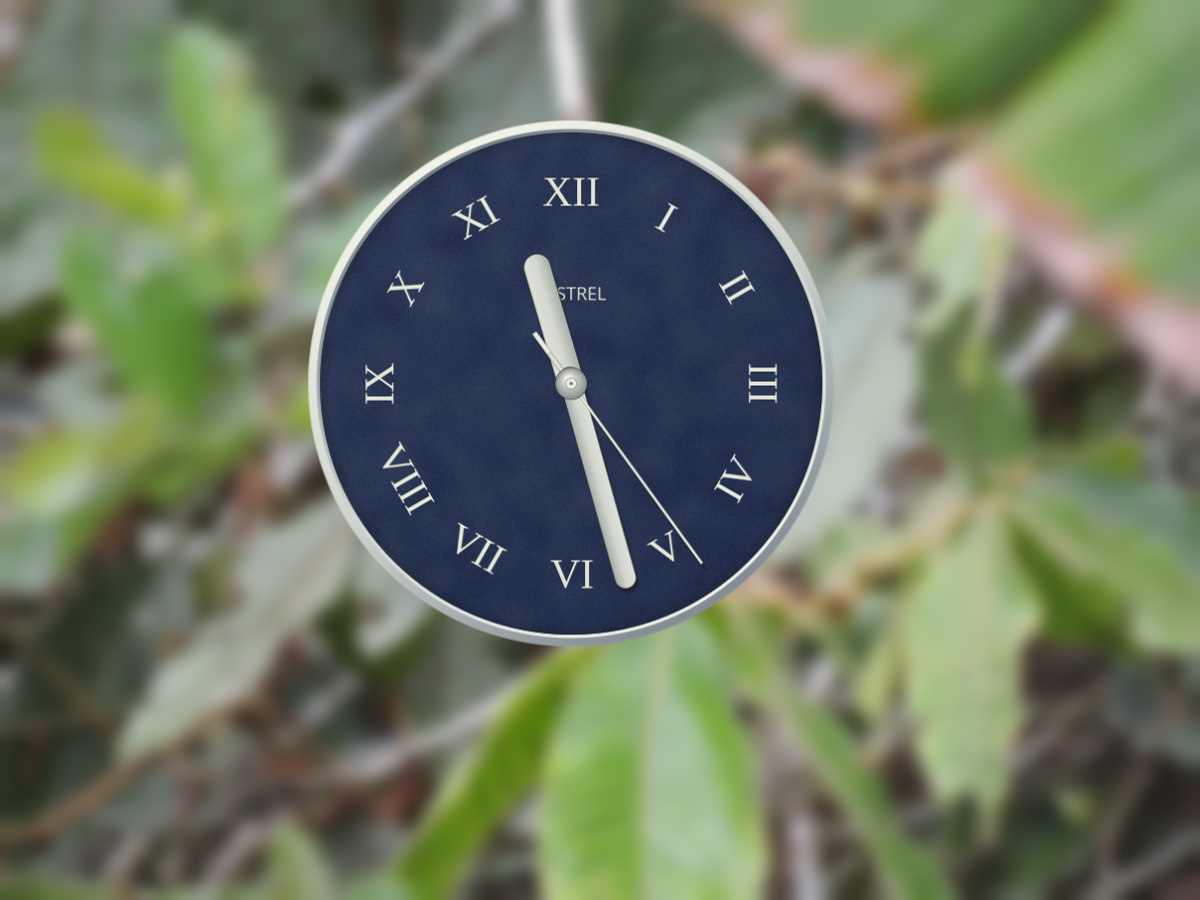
11:27:24
